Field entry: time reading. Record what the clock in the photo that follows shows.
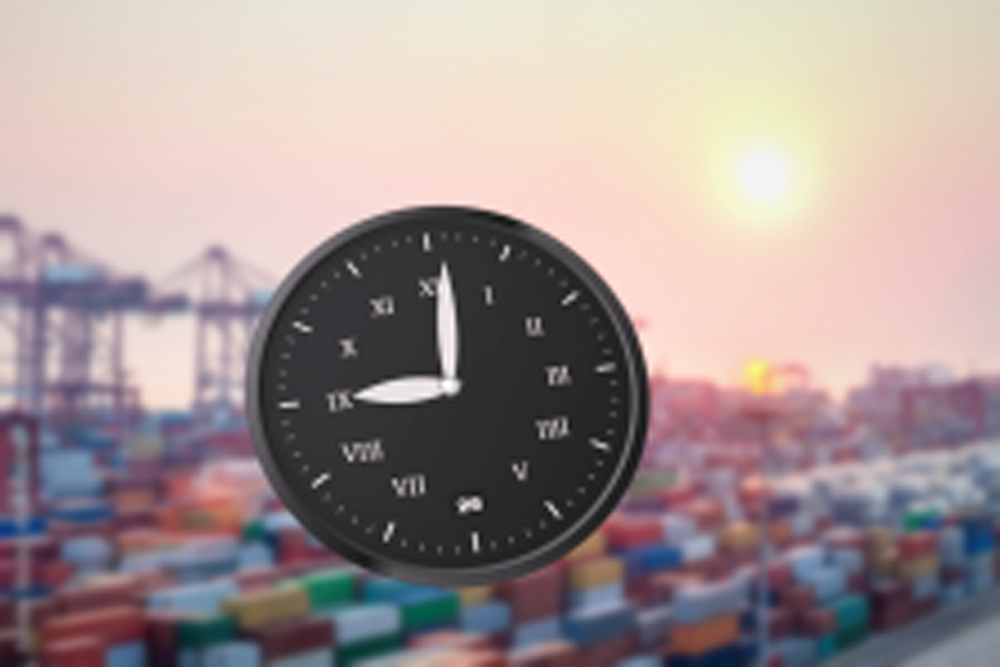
9:01
